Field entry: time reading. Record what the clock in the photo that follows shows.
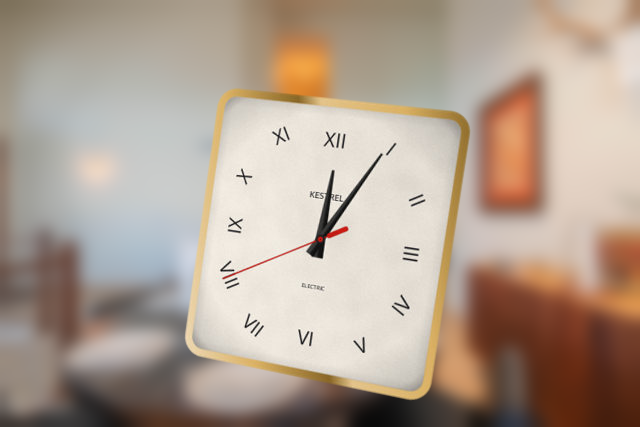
12:04:40
